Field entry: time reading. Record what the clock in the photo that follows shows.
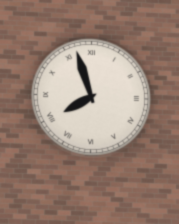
7:57
